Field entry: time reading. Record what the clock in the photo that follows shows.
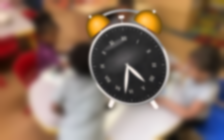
4:32
